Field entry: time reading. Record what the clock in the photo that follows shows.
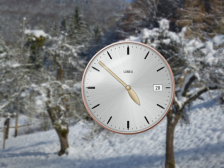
4:52
